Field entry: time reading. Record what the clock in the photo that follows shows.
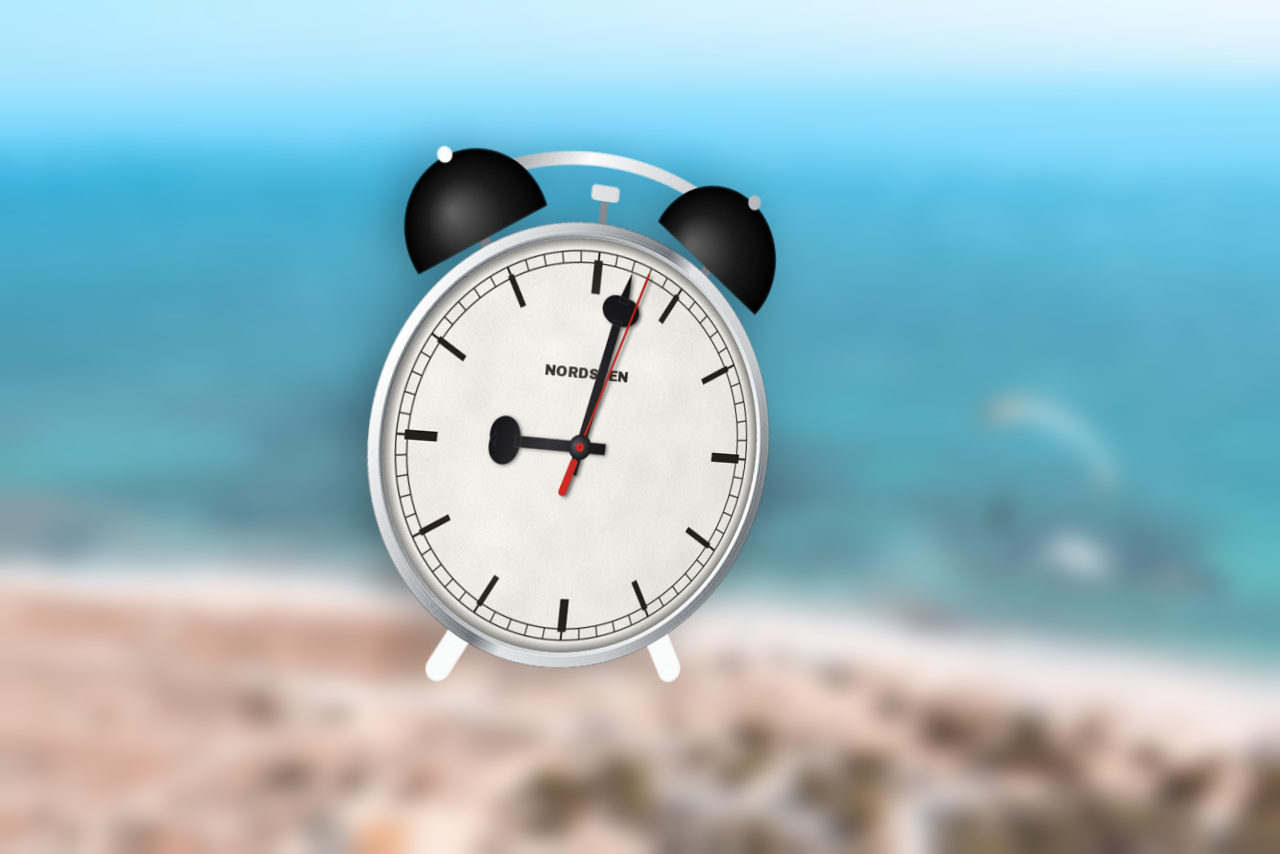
9:02:03
